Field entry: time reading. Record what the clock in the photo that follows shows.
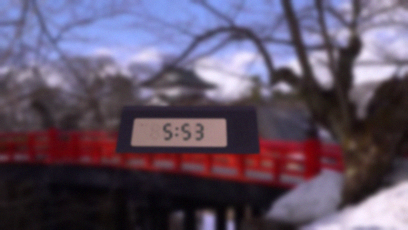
5:53
